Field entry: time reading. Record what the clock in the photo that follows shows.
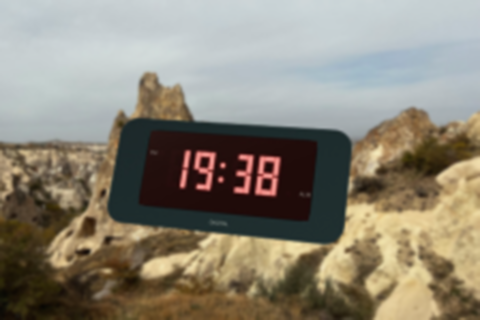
19:38
